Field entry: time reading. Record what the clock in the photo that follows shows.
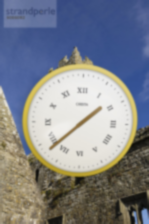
1:38
